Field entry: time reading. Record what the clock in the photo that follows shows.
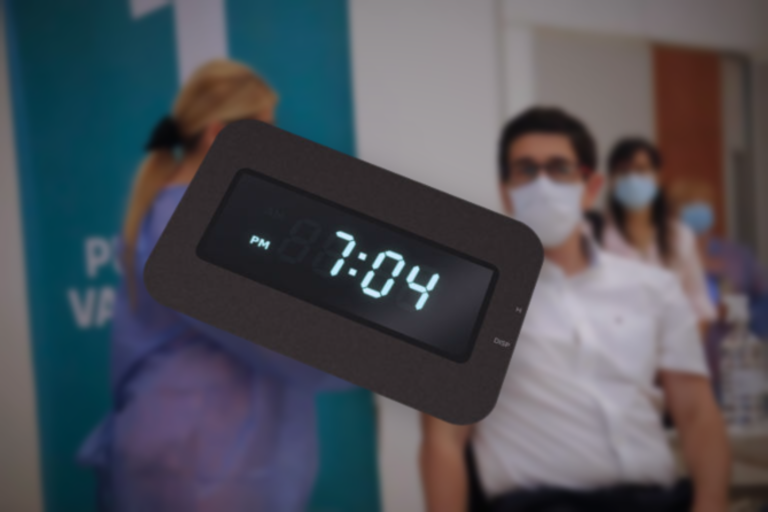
7:04
